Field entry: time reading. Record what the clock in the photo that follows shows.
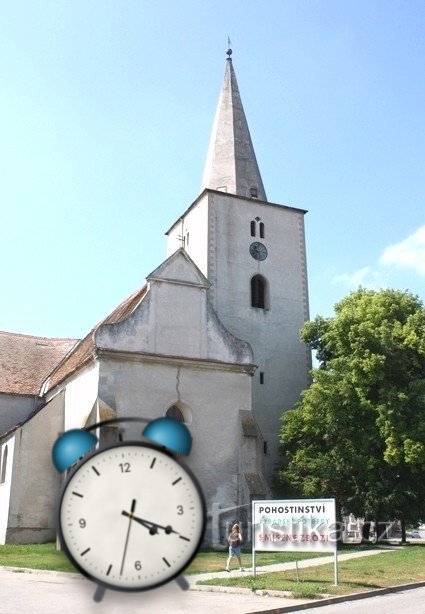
4:19:33
